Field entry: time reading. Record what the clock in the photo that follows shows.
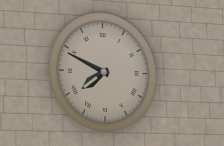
7:49
